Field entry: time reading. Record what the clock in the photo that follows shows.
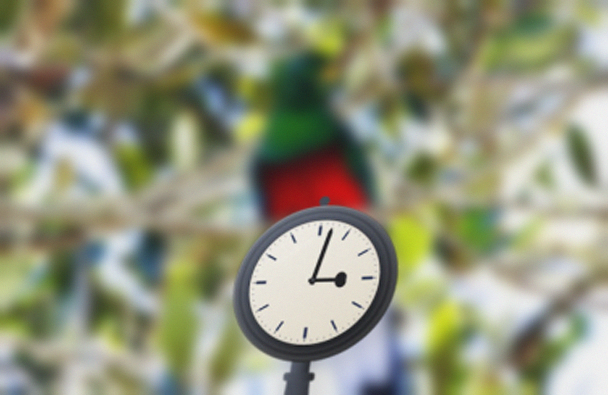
3:02
